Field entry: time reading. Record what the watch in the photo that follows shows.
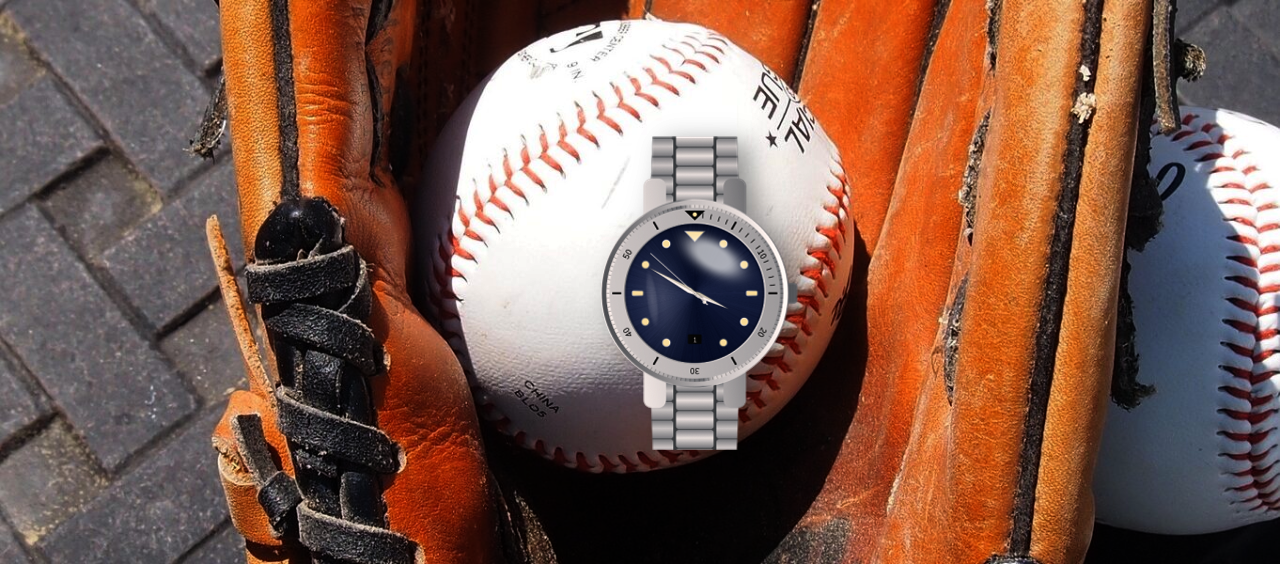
3:49:52
